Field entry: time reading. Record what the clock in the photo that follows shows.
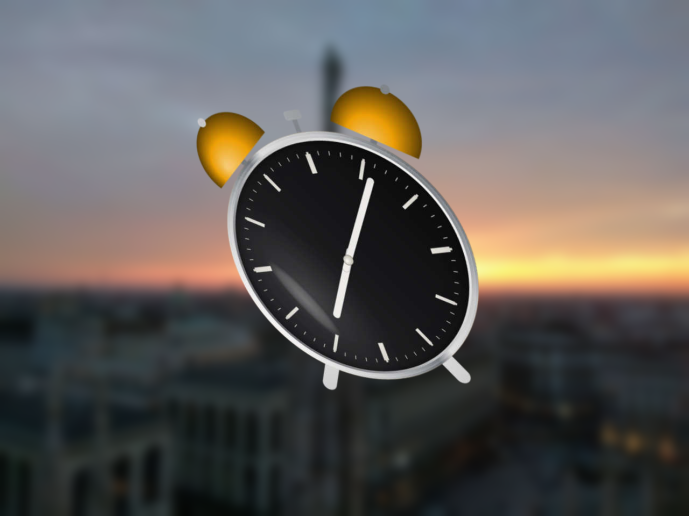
7:06
